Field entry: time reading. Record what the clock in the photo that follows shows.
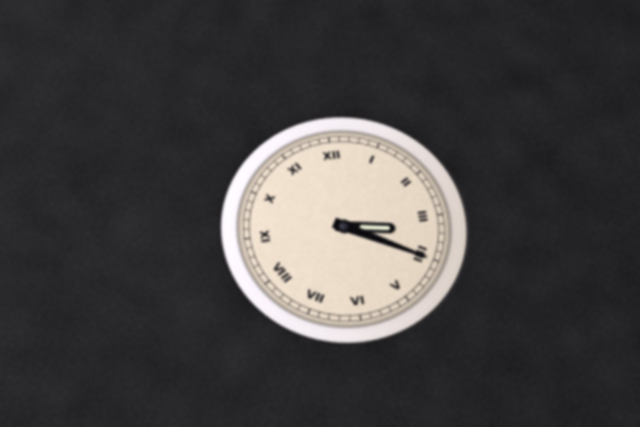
3:20
